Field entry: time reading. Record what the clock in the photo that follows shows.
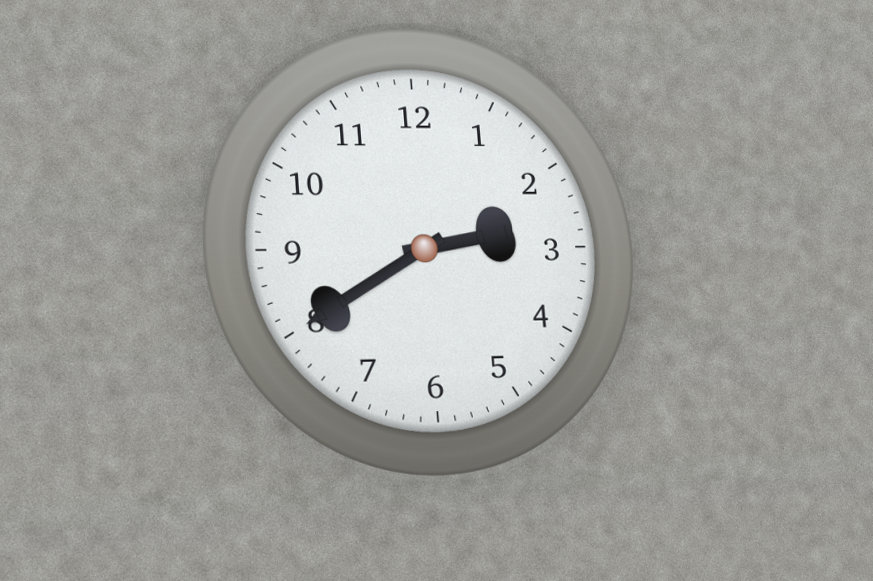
2:40
